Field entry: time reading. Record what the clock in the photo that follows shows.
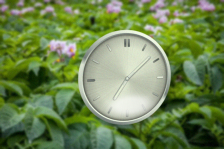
7:08
